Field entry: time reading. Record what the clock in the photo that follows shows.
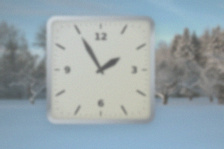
1:55
